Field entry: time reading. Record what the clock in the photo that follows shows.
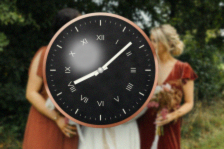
8:08
